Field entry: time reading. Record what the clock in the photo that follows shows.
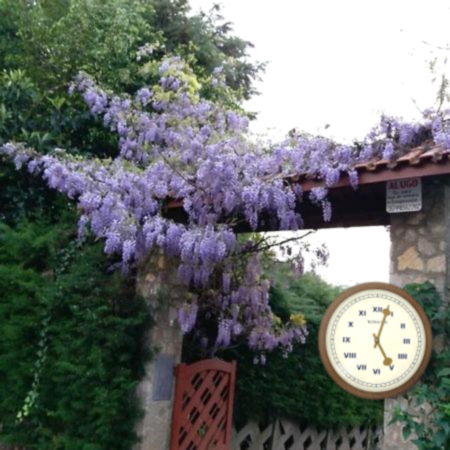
5:03
